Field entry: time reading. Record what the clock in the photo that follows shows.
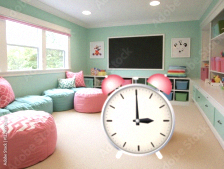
3:00
